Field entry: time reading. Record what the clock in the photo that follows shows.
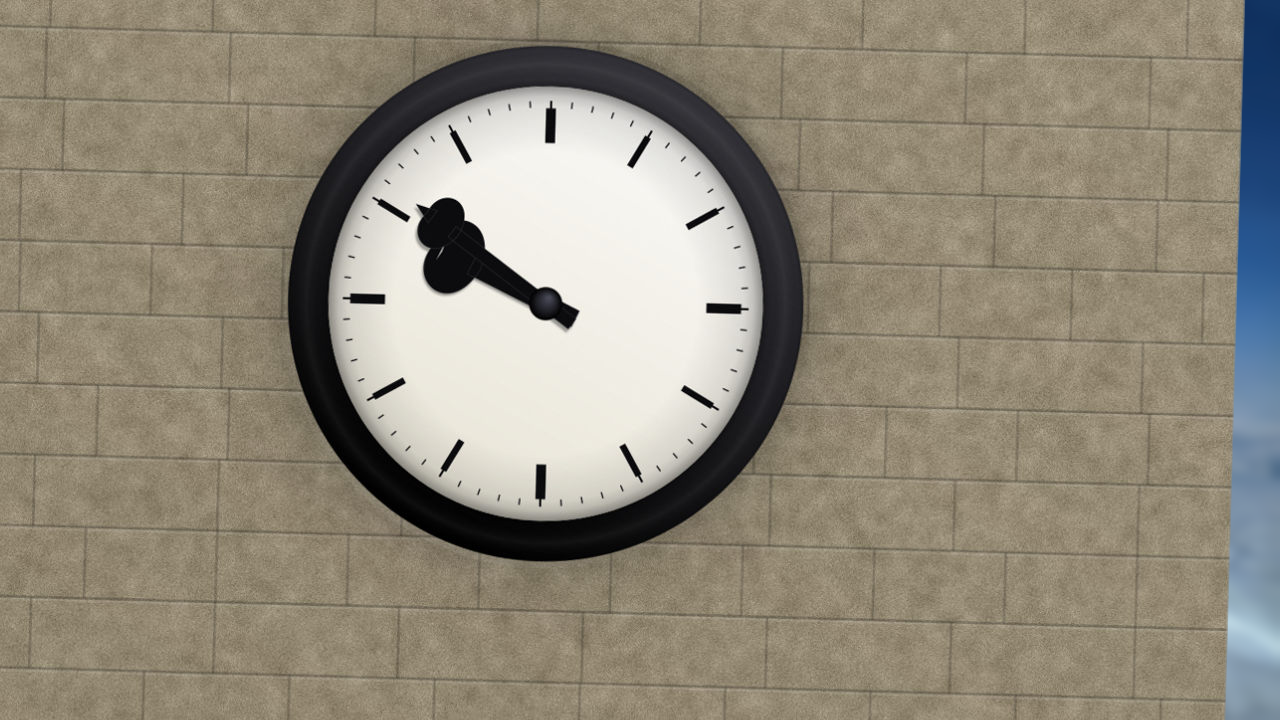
9:51
